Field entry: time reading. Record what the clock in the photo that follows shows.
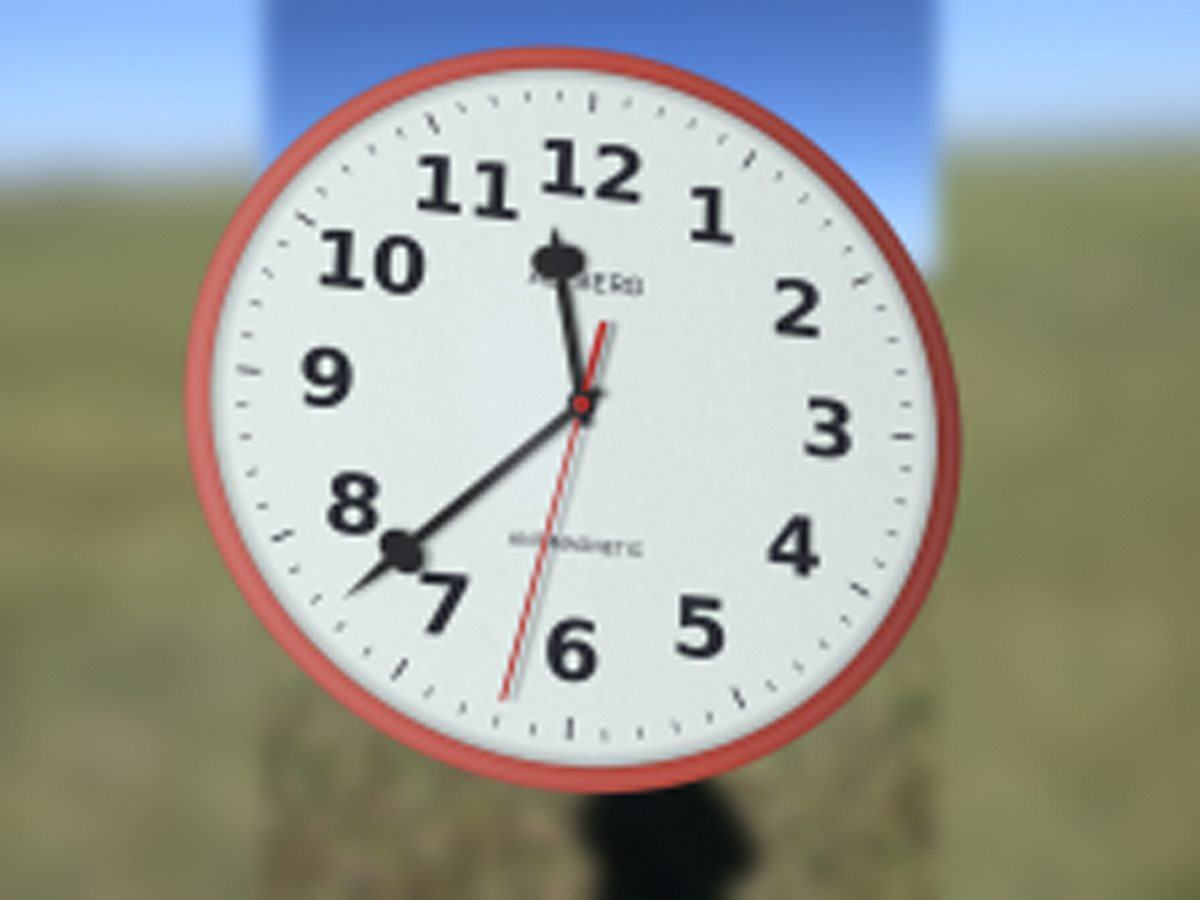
11:37:32
